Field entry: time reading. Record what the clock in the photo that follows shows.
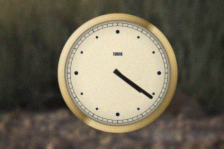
4:21
